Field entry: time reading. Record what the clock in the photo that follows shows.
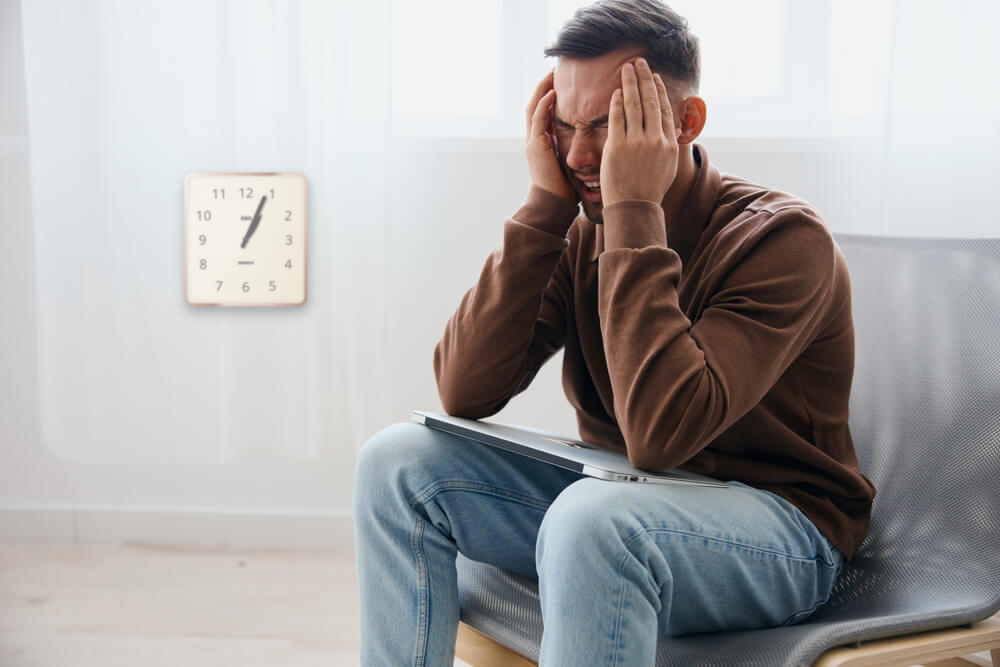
1:04
